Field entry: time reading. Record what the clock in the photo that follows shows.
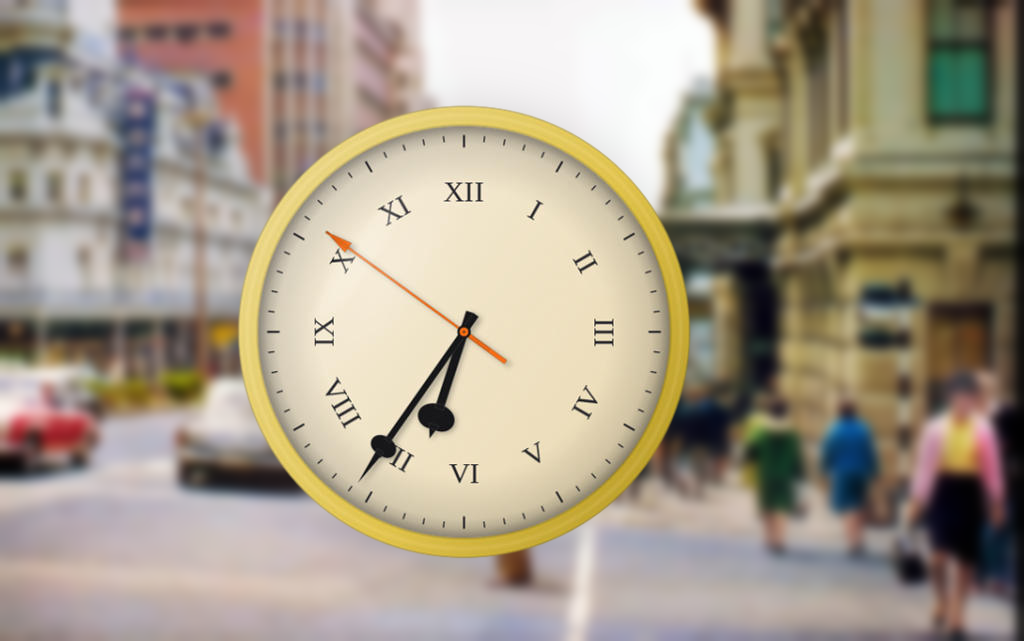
6:35:51
